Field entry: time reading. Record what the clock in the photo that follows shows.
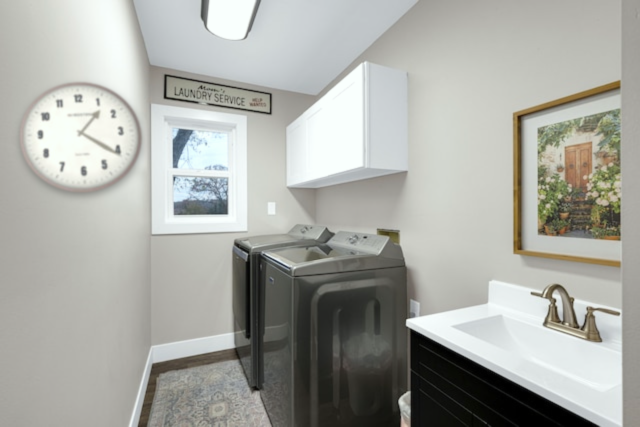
1:21
